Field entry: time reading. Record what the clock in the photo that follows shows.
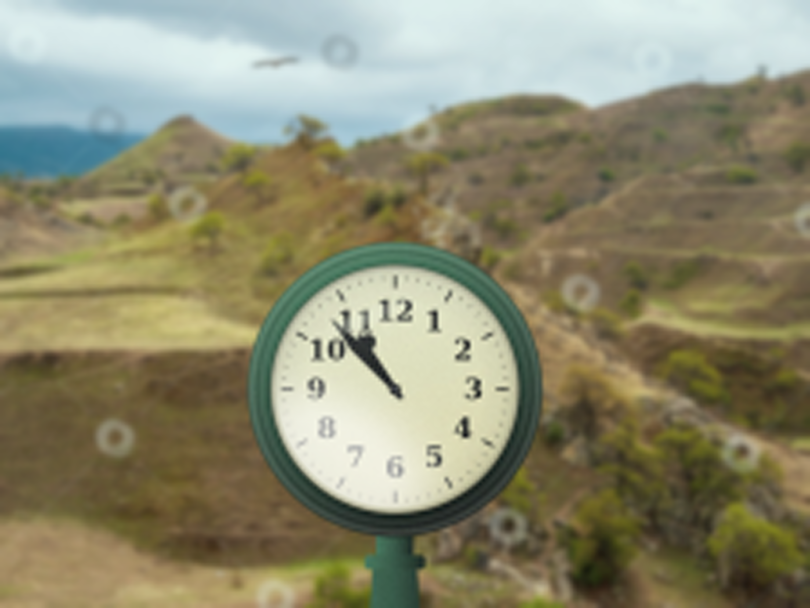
10:53
